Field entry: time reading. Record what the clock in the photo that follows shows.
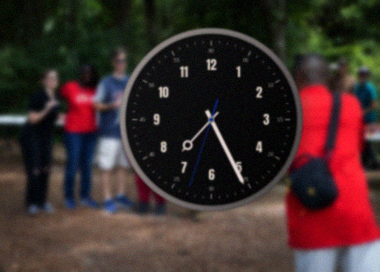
7:25:33
